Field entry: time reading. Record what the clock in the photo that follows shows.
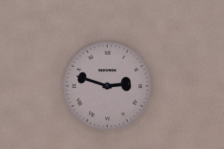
2:48
